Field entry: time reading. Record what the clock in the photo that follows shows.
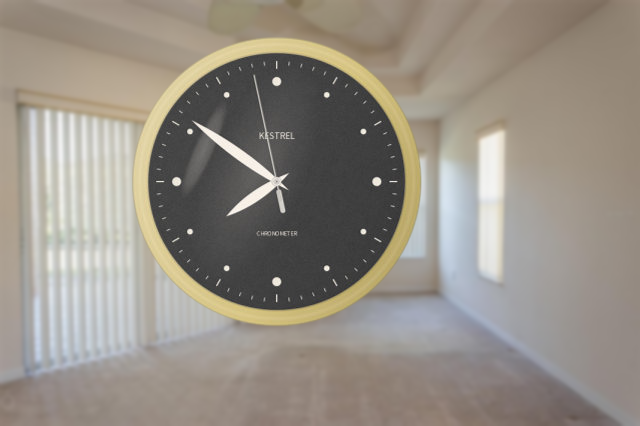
7:50:58
